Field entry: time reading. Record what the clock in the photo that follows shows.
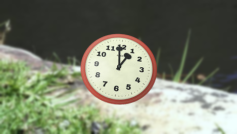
12:59
